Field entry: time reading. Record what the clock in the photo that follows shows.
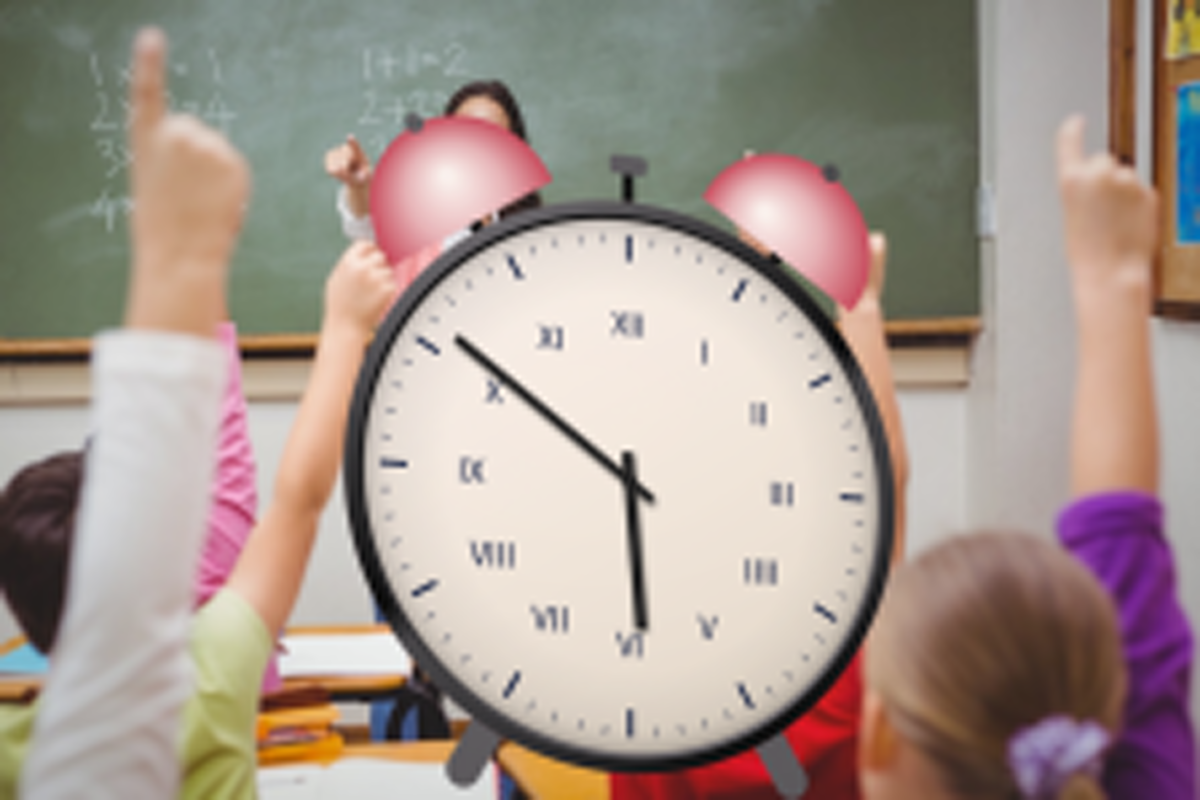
5:51
